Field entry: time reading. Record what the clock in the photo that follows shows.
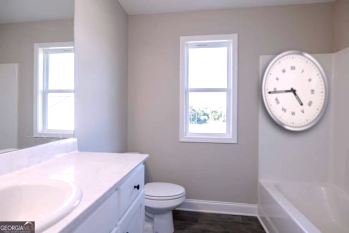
4:44
